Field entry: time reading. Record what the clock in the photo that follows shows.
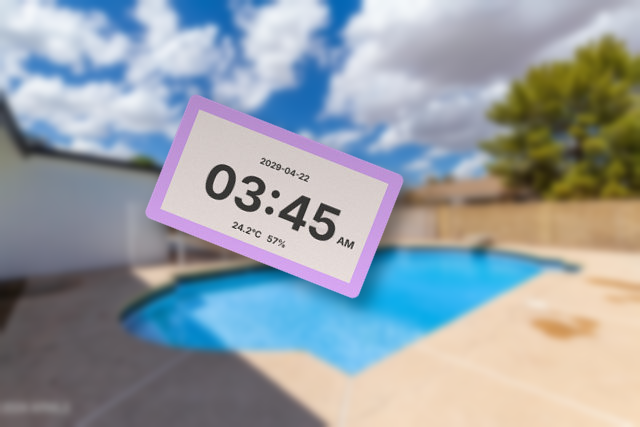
3:45
